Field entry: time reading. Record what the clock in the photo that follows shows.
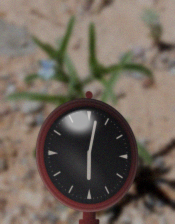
6:02
